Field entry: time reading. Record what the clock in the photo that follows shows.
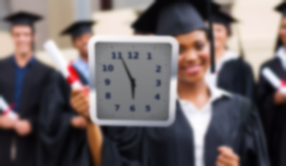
5:56
